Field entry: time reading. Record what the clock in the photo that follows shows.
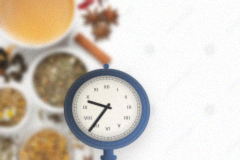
9:36
